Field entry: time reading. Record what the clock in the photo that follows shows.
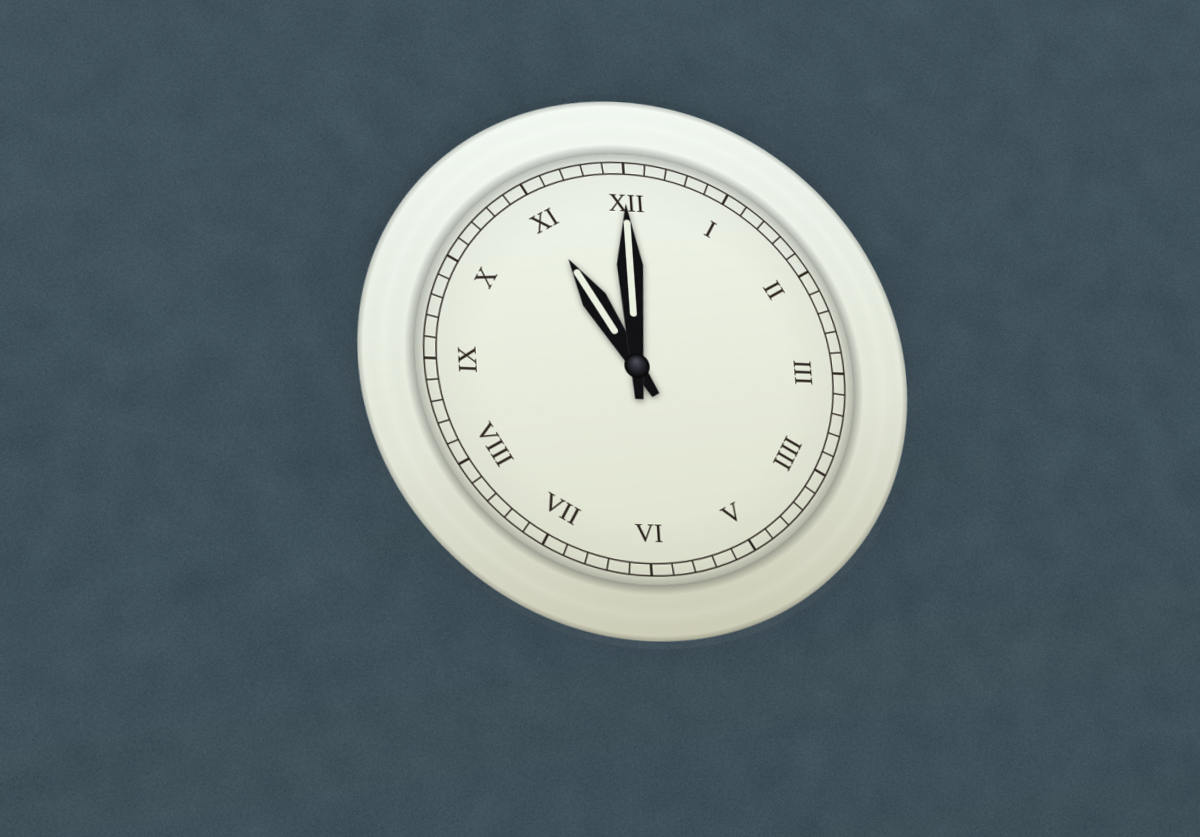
11:00
